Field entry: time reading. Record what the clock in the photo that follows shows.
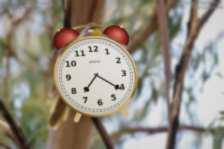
7:21
